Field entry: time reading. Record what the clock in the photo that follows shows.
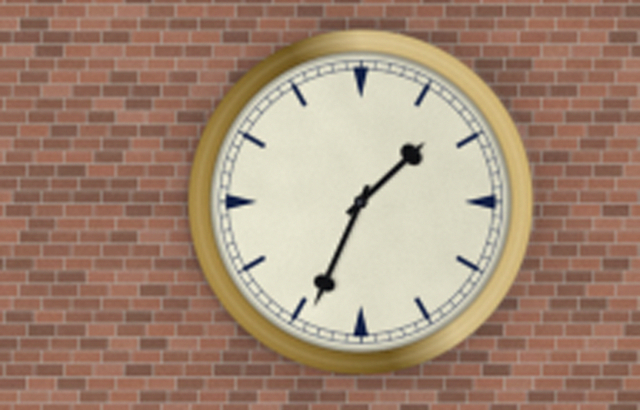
1:34
